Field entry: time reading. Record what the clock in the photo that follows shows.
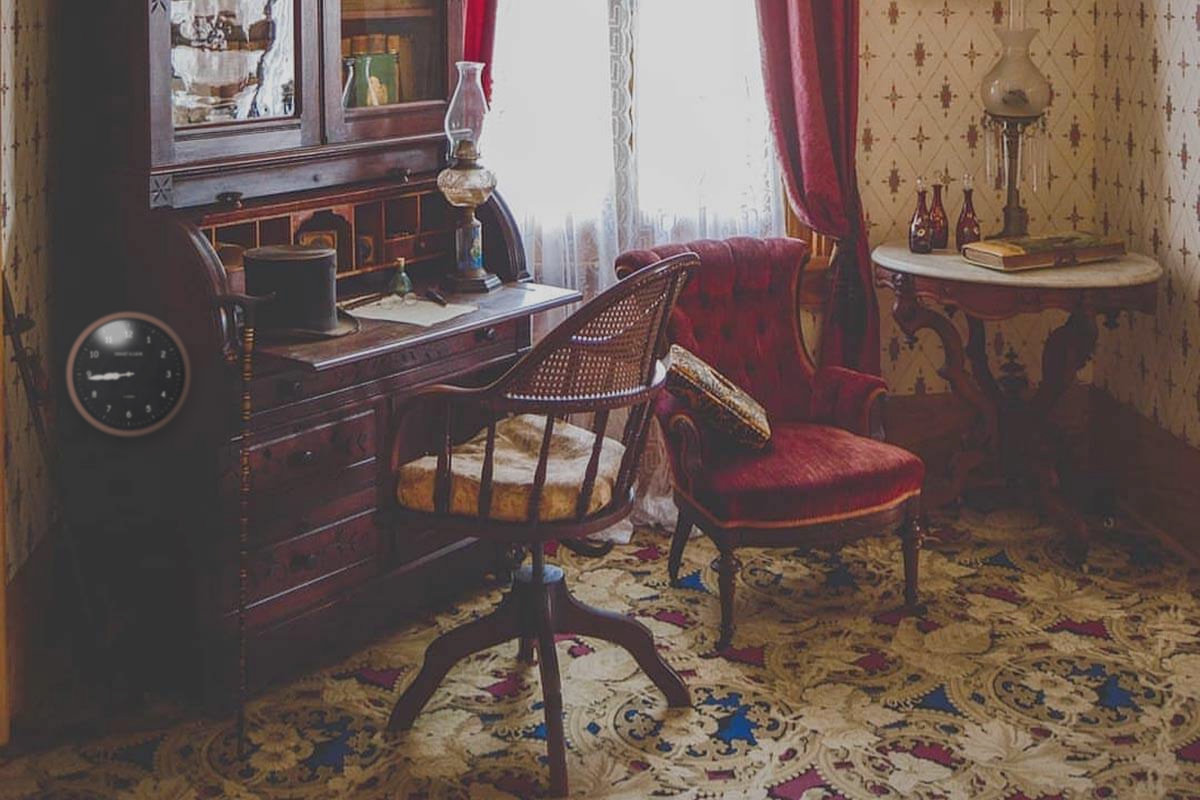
8:44
